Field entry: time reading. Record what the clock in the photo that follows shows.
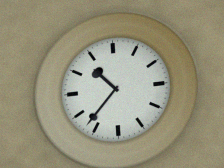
10:37
